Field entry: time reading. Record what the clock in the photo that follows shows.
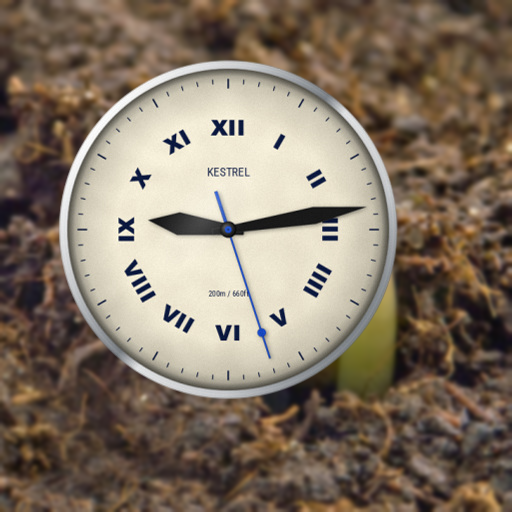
9:13:27
